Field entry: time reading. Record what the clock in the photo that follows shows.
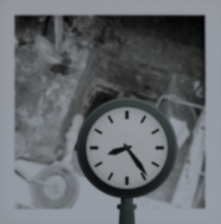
8:24
